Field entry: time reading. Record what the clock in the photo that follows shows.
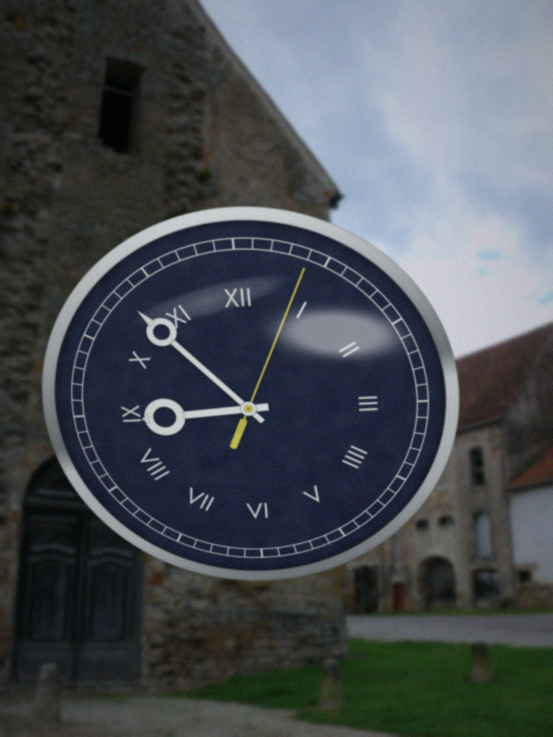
8:53:04
